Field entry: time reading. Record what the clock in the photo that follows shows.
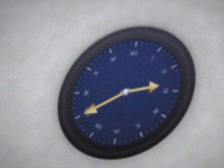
2:40
